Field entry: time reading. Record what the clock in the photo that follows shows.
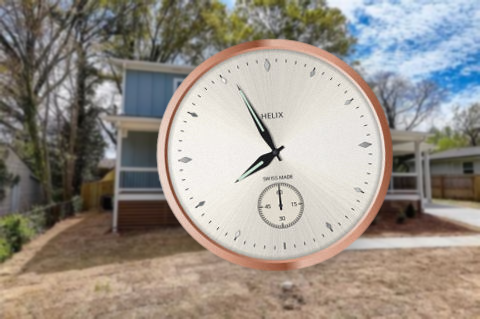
7:56
